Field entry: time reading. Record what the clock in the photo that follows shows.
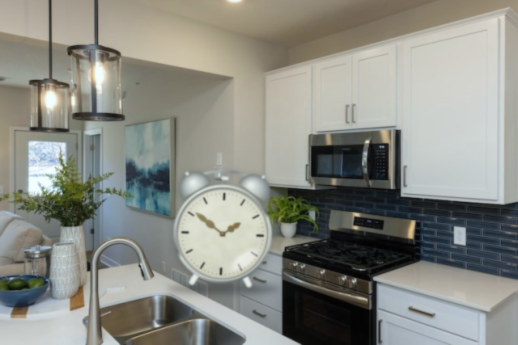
1:51
